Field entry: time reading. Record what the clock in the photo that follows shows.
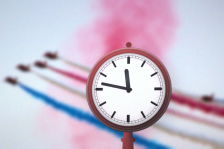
11:47
